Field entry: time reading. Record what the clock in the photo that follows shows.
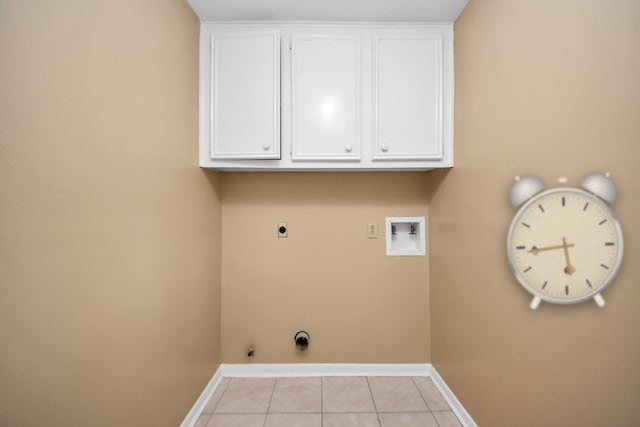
5:44
